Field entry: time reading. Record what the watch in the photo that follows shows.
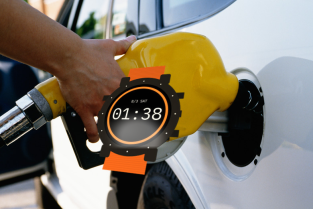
1:38
